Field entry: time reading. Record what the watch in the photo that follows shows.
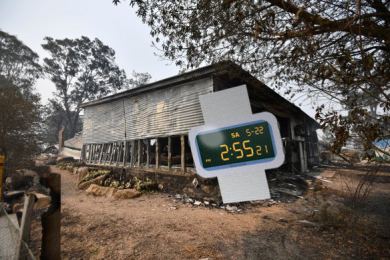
2:55:21
